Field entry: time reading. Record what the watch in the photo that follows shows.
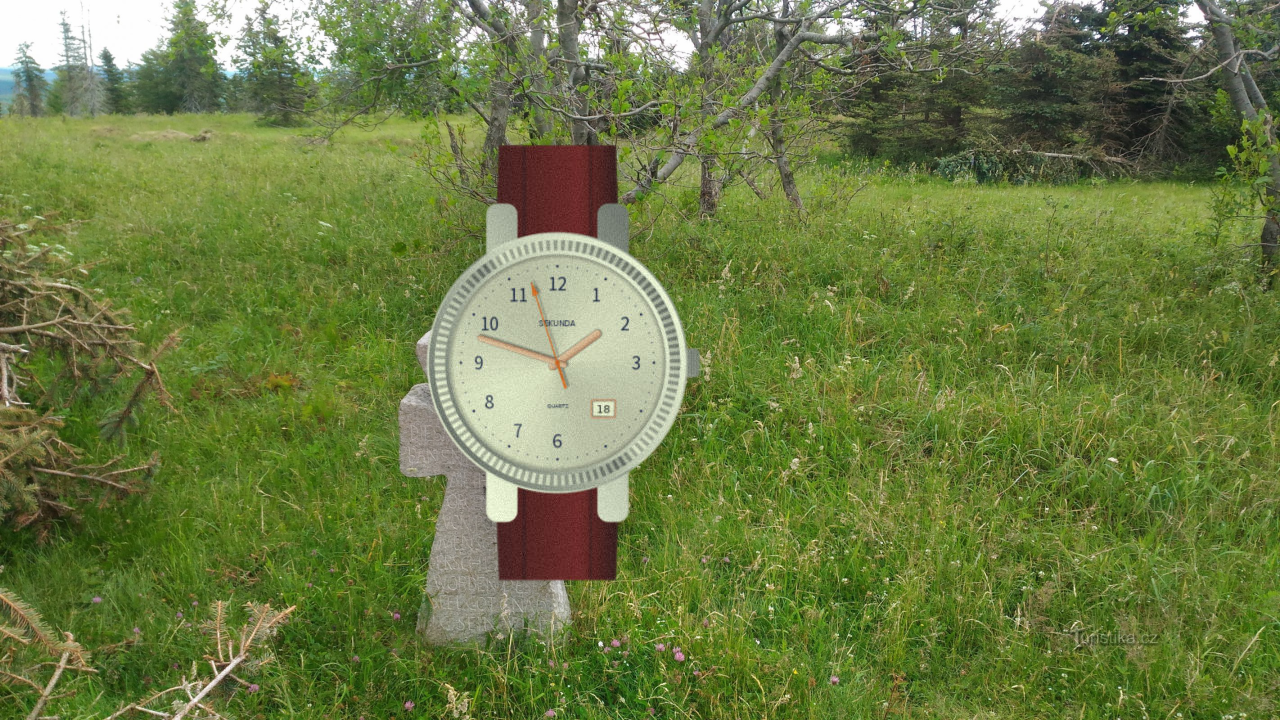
1:47:57
